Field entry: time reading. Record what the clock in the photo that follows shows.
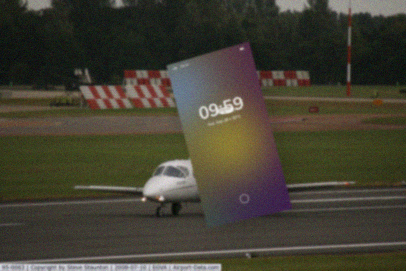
9:59
